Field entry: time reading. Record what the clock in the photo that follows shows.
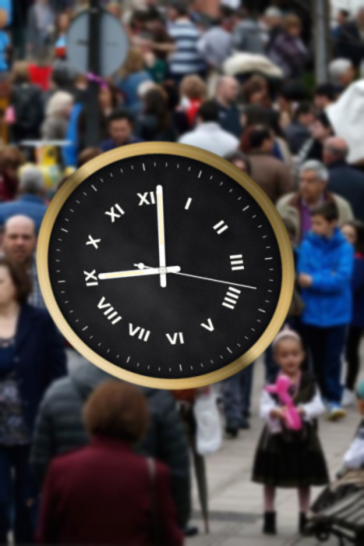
9:01:18
